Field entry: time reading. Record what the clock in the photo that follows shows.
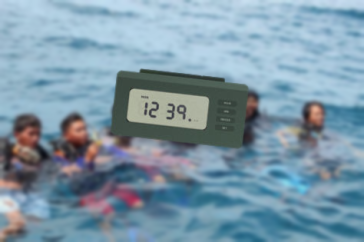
12:39
